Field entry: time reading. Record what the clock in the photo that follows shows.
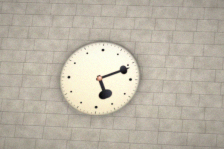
5:11
